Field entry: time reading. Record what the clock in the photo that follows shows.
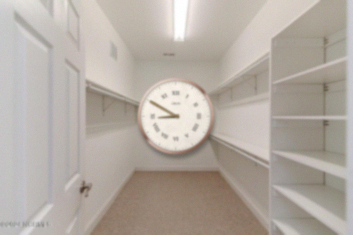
8:50
